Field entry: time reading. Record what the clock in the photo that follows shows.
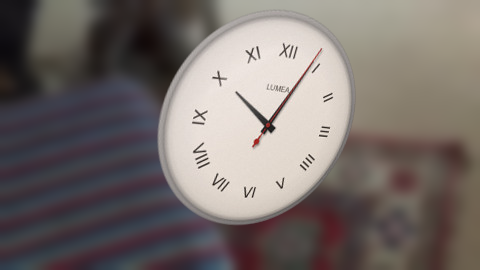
10:04:04
